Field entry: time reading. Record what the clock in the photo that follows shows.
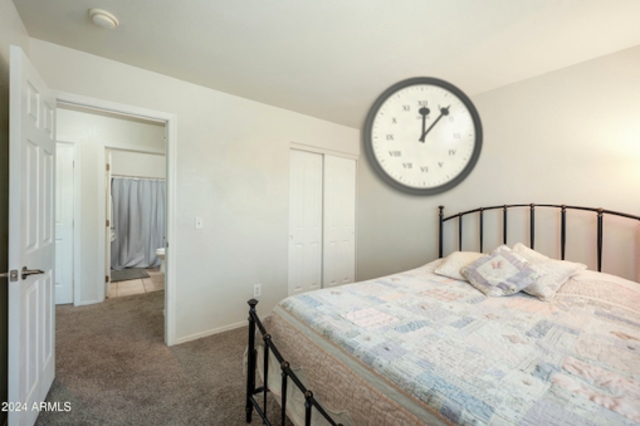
12:07
